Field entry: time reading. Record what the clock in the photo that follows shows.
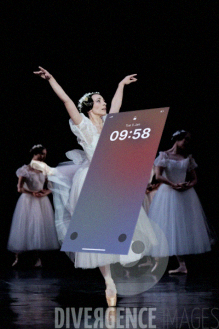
9:58
